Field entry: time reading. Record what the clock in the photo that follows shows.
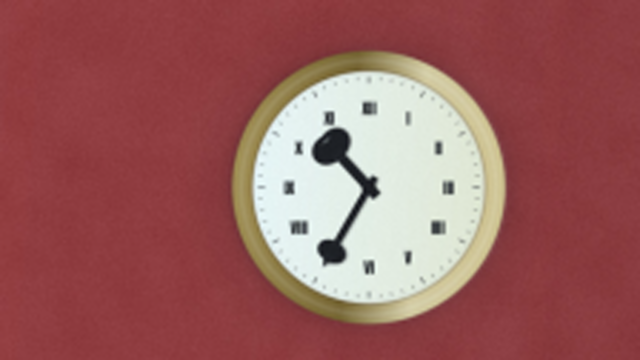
10:35
